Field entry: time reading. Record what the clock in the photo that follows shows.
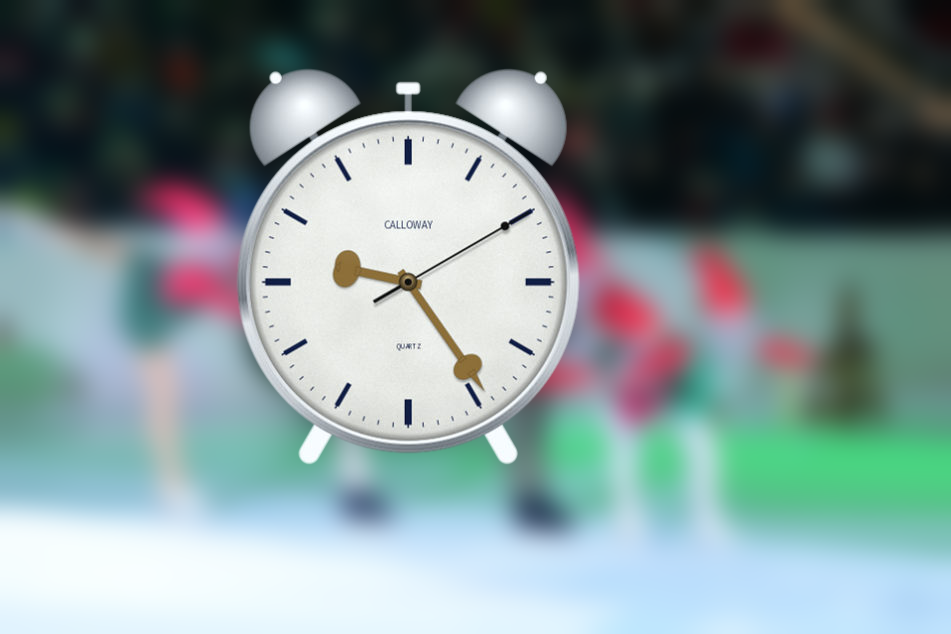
9:24:10
